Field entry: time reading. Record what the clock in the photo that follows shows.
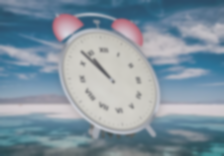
10:53
